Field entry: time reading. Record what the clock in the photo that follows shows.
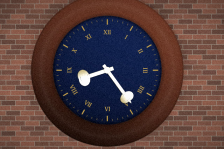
8:24
